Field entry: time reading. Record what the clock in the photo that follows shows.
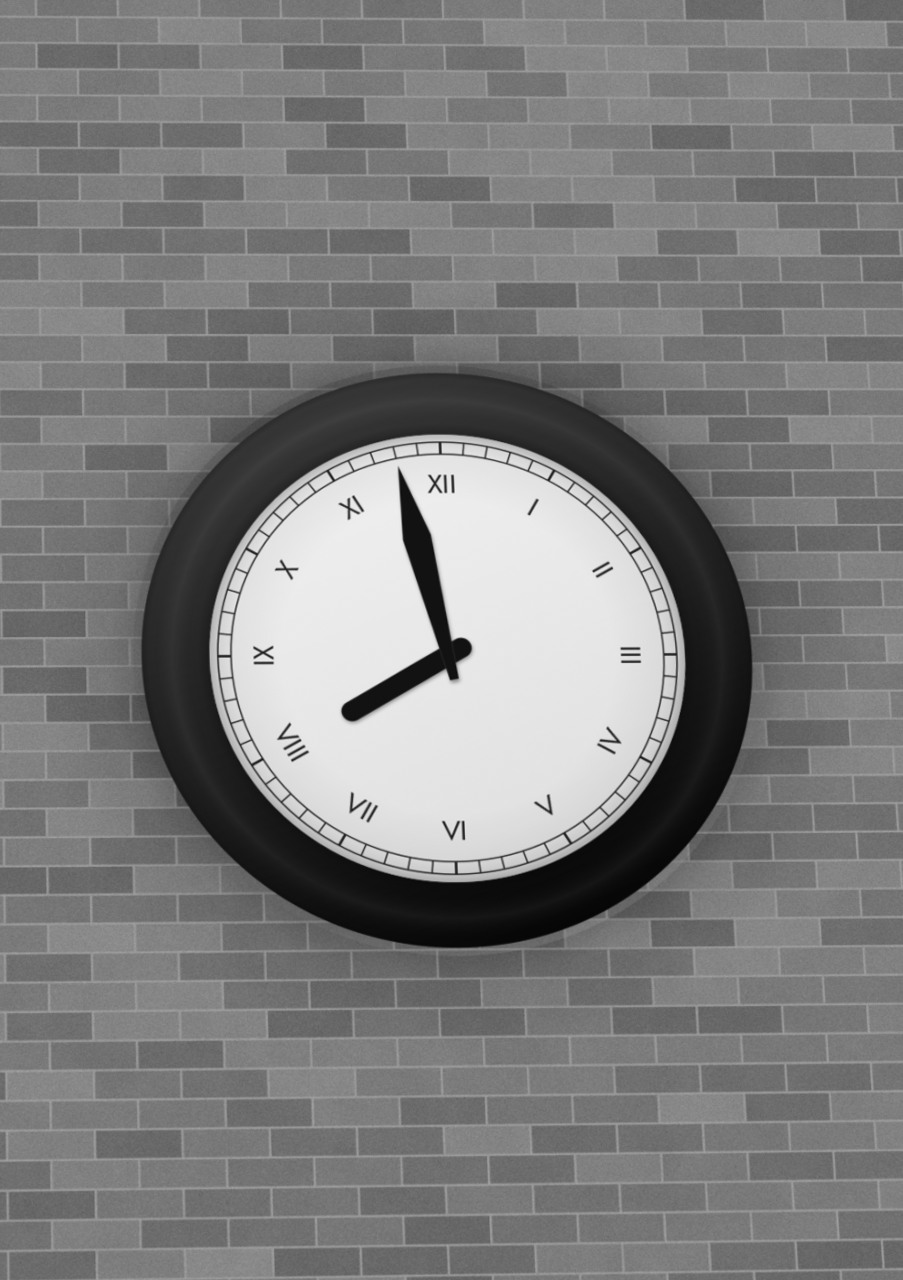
7:58
